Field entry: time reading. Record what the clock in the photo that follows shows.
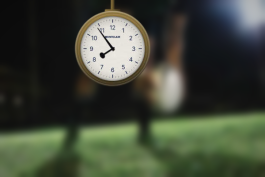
7:54
